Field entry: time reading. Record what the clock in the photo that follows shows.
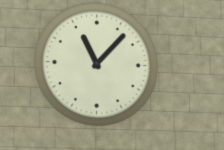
11:07
